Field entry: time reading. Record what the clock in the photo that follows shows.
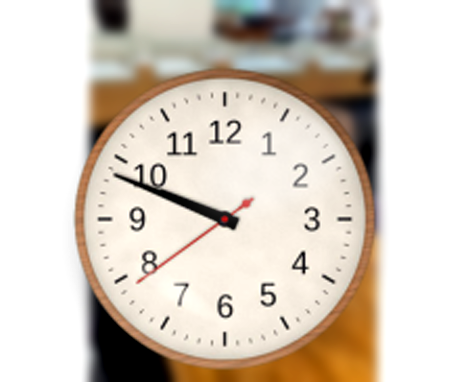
9:48:39
